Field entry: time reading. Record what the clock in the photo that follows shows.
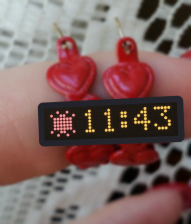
11:43
